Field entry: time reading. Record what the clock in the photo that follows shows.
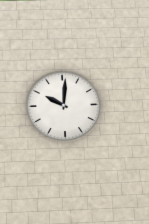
10:01
